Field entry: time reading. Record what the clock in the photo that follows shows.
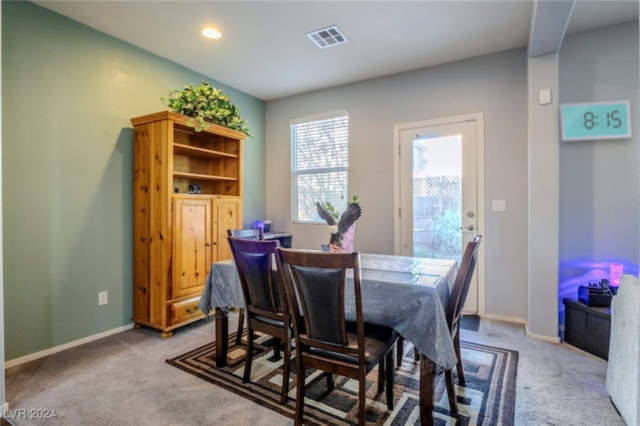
8:15
